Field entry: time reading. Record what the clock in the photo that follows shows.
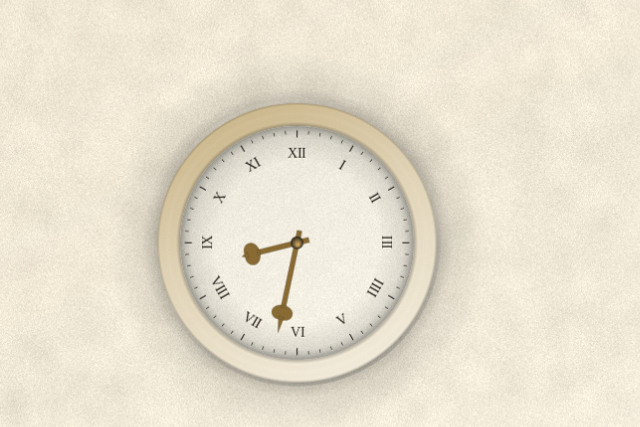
8:32
